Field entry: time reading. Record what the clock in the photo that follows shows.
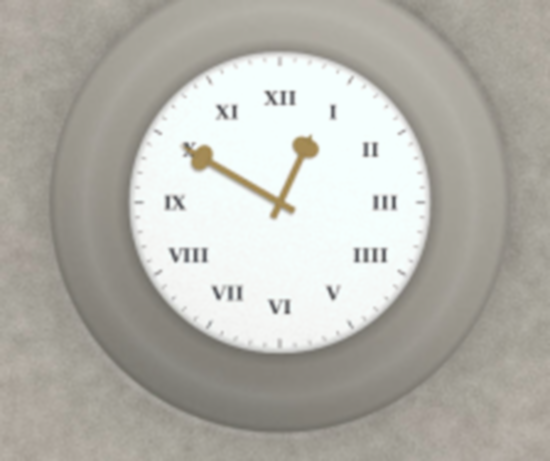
12:50
